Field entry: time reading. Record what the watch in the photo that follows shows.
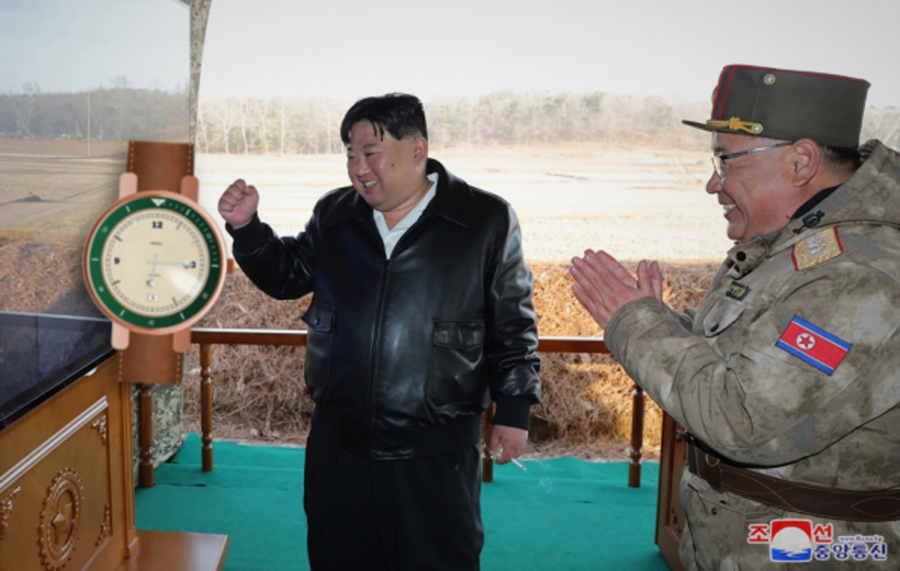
6:15
